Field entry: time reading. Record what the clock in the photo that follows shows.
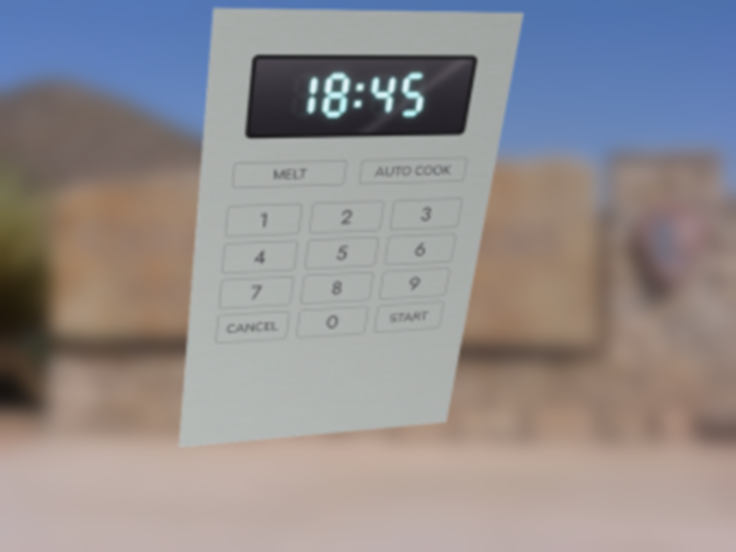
18:45
